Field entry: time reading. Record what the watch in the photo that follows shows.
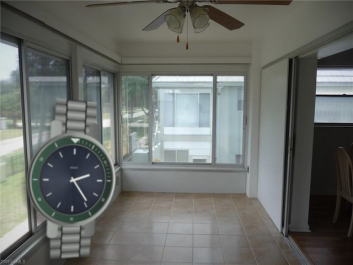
2:24
